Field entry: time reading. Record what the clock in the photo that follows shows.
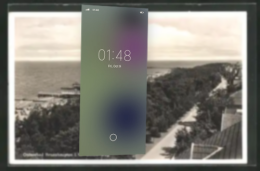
1:48
